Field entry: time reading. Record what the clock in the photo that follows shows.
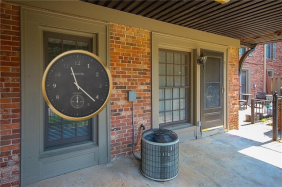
11:22
